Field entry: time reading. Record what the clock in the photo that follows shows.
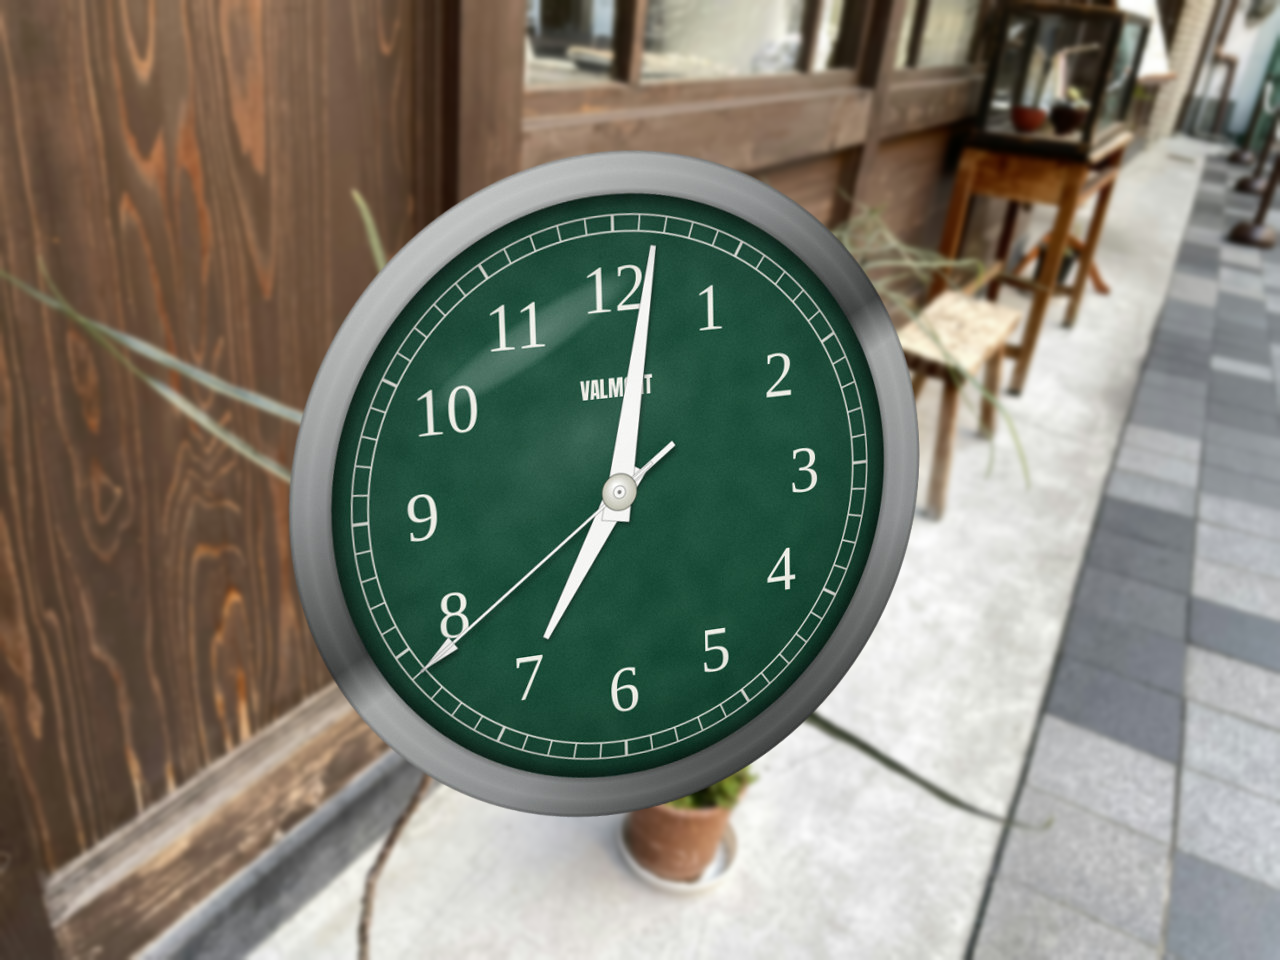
7:01:39
